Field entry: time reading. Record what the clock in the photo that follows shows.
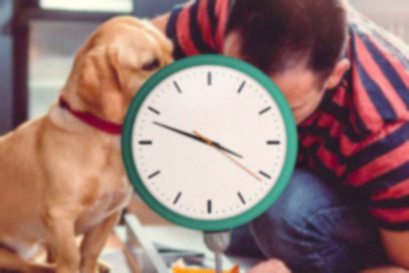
3:48:21
